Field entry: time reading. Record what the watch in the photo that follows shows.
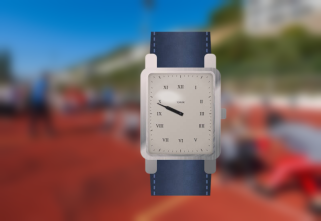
9:49
